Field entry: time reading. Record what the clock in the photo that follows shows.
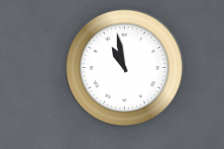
10:58
